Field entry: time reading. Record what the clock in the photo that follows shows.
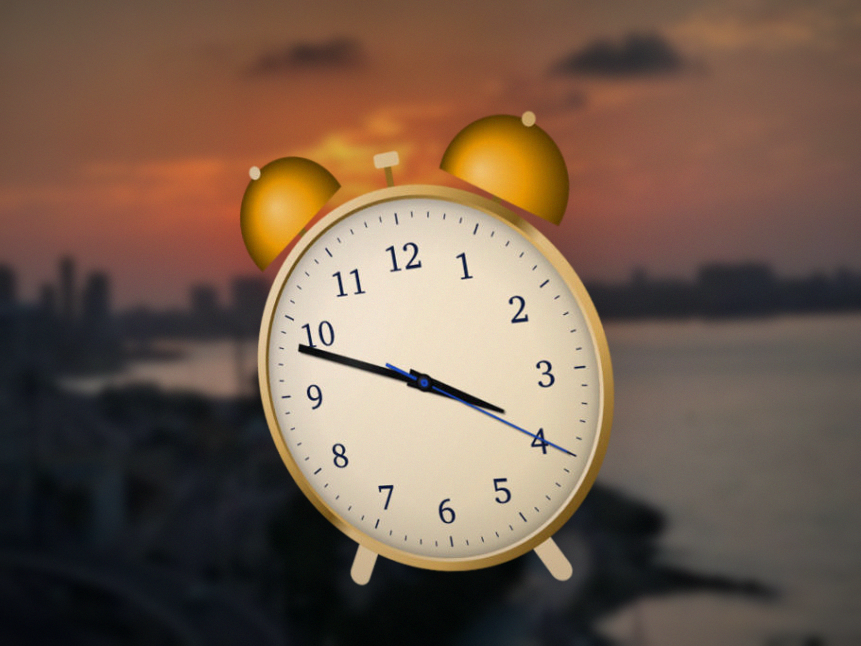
3:48:20
